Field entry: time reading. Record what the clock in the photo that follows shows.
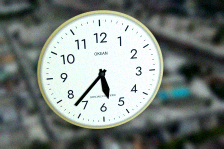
5:37
